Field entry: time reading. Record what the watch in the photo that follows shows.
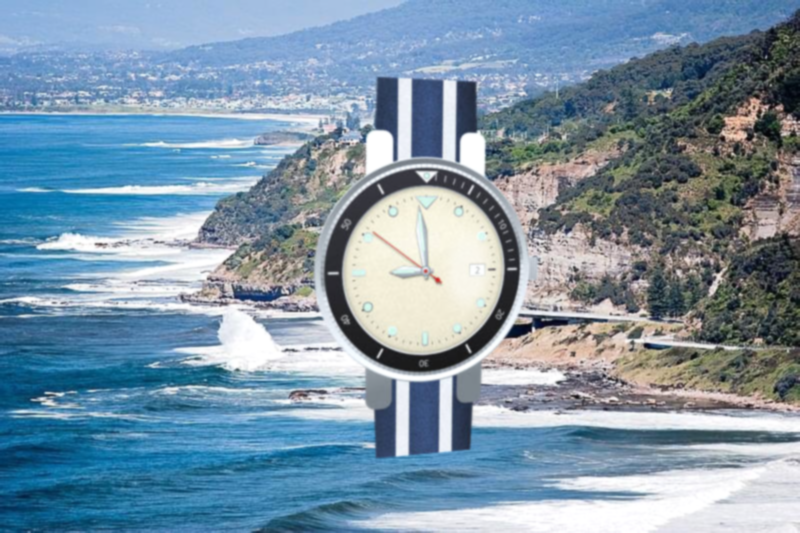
8:58:51
